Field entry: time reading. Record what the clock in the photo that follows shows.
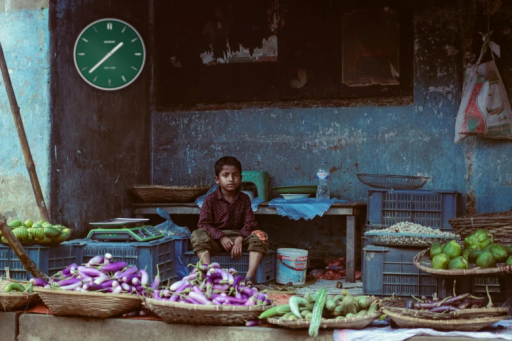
1:38
